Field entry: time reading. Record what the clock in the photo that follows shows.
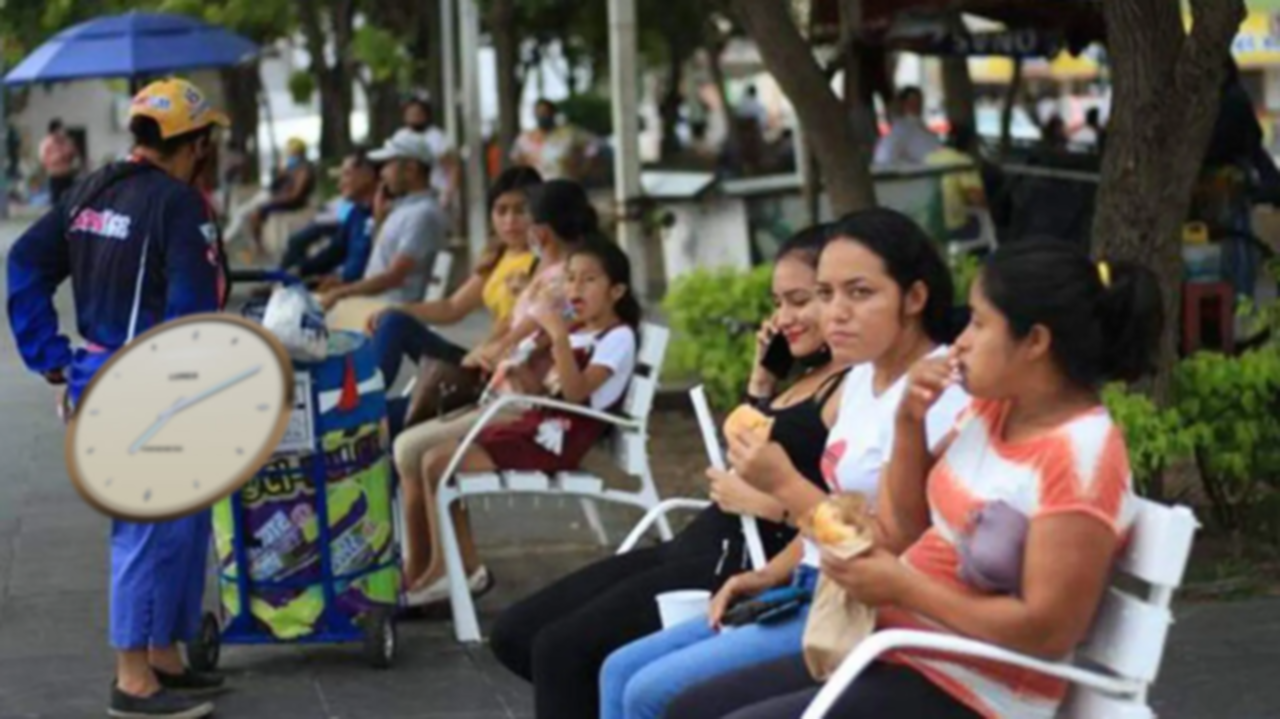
7:10
